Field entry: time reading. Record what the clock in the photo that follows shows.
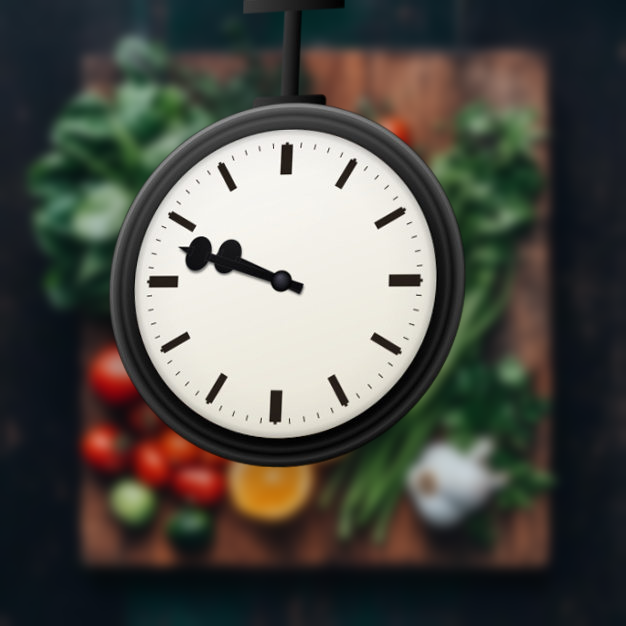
9:48
